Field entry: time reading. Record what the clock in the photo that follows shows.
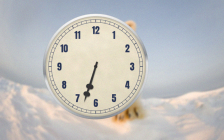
6:33
